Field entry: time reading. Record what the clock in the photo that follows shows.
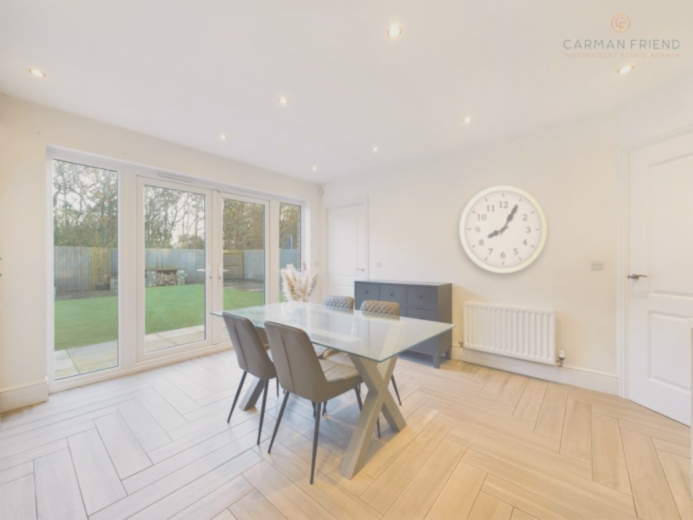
8:05
